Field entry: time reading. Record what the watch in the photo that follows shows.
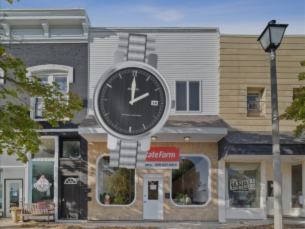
2:00
